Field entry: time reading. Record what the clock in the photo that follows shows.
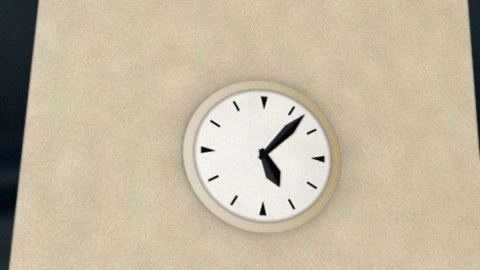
5:07
